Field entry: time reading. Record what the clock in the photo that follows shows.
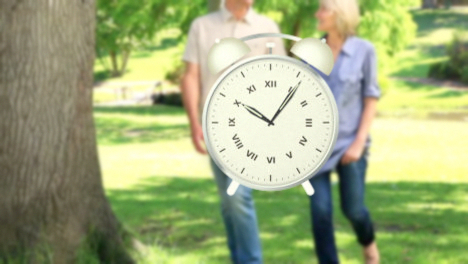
10:06
